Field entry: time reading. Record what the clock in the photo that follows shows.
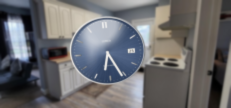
6:26
